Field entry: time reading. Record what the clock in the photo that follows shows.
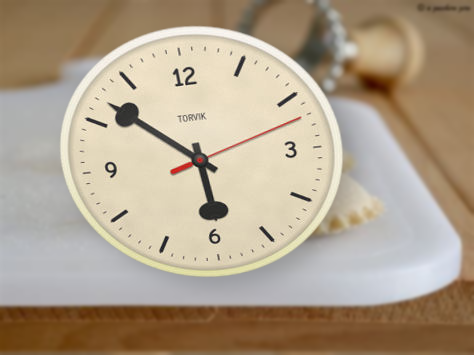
5:52:12
